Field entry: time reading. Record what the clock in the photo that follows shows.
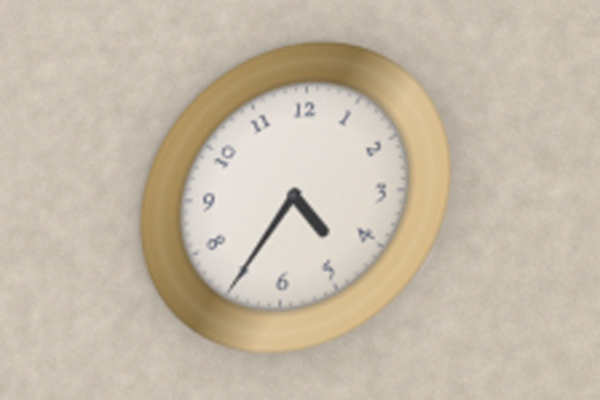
4:35
